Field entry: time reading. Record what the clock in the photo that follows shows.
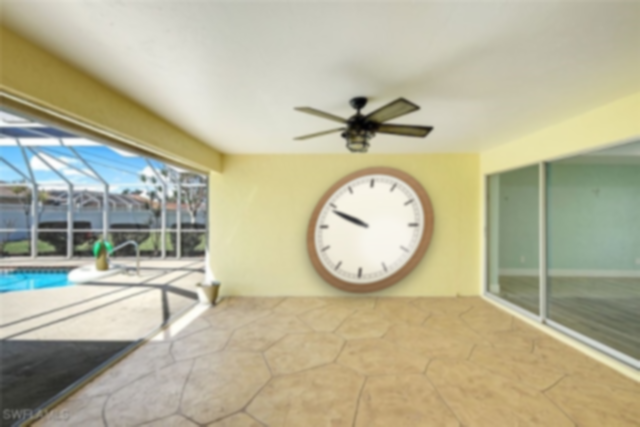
9:49
